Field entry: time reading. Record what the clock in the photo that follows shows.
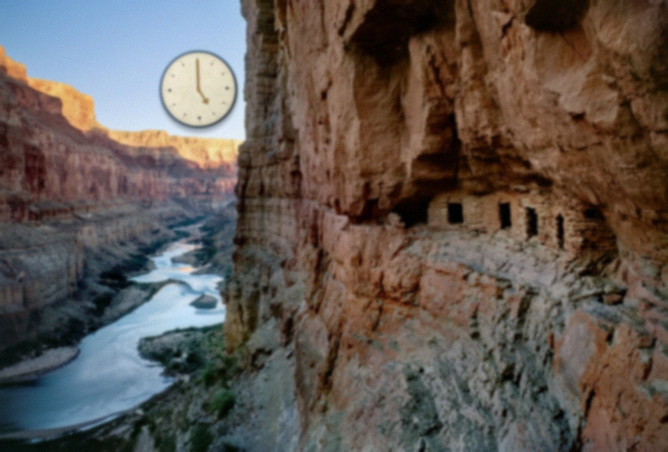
5:00
